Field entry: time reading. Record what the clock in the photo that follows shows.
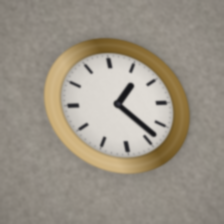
1:23
